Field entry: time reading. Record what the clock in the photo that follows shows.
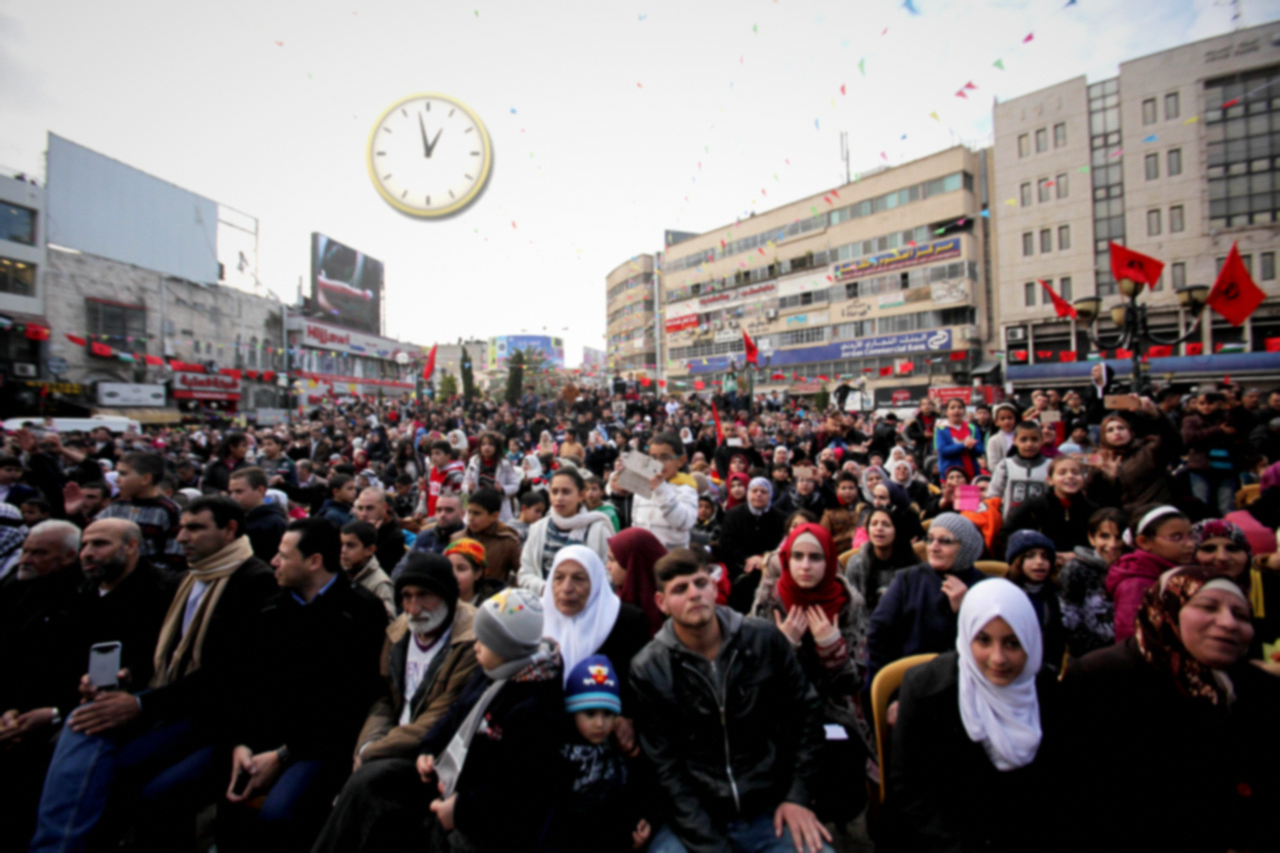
12:58
